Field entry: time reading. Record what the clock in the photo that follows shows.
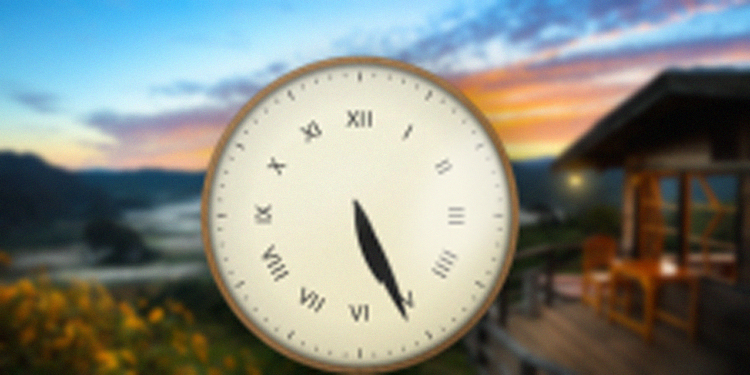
5:26
